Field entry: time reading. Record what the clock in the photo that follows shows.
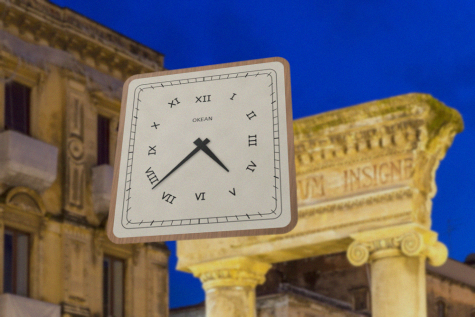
4:38
